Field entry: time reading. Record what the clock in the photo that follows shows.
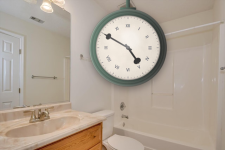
4:50
